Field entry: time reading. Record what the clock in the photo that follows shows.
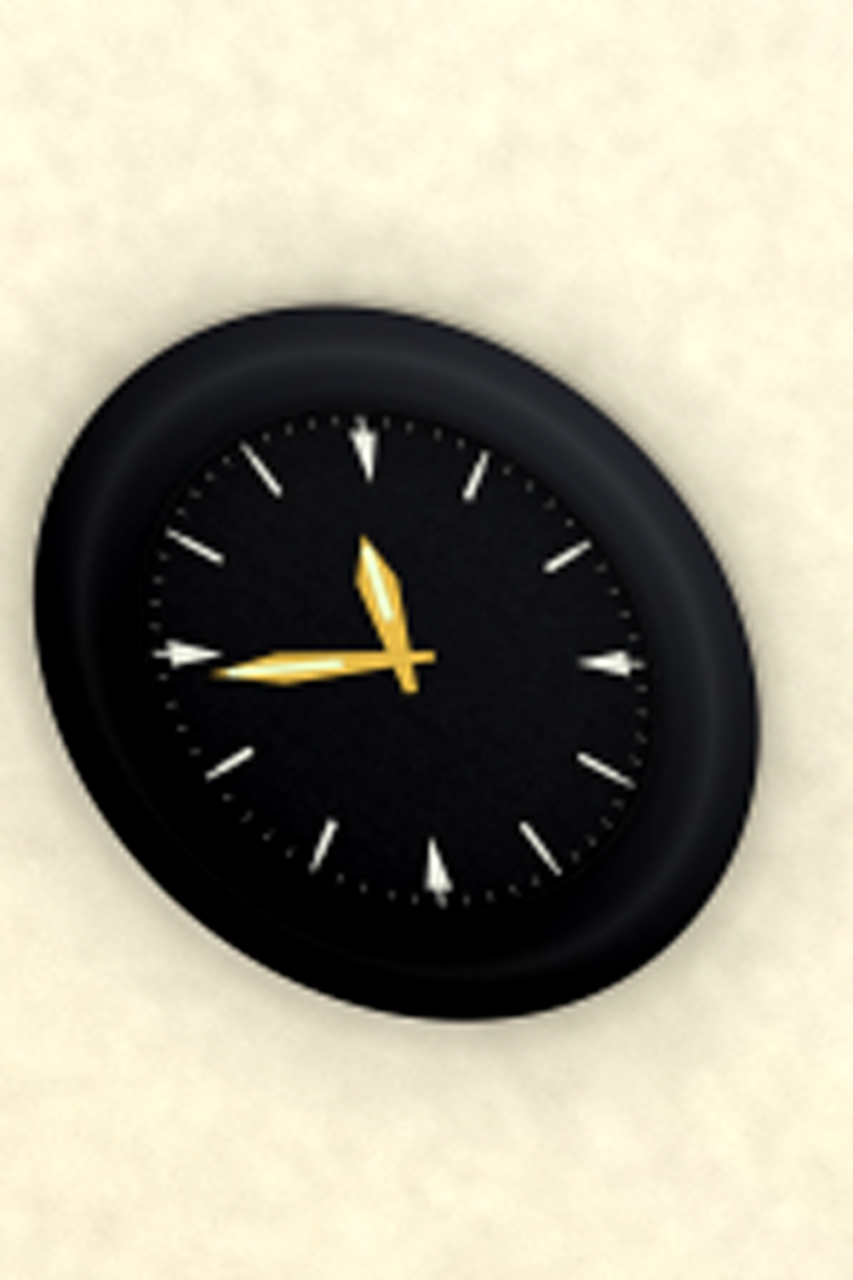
11:44
